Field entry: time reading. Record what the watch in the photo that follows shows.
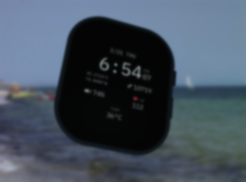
6:54
